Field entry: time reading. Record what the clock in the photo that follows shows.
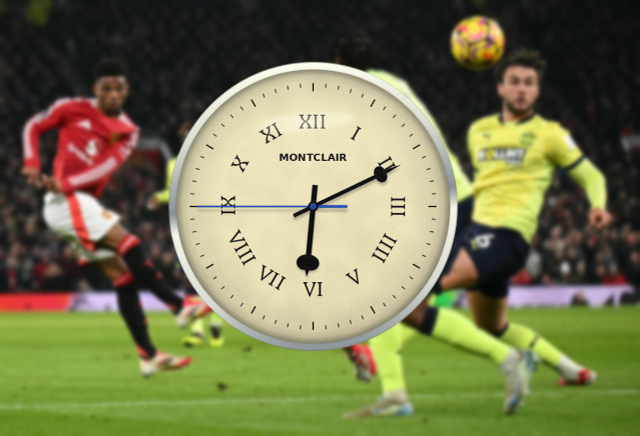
6:10:45
